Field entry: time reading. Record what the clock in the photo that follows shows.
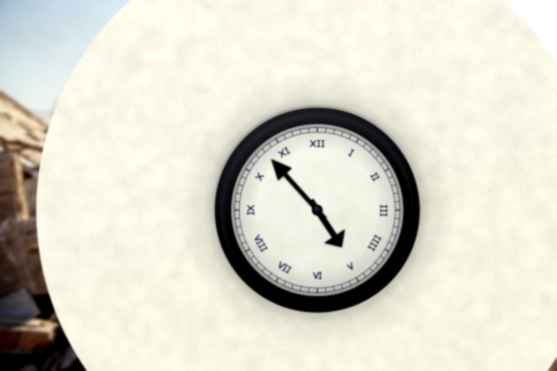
4:53
